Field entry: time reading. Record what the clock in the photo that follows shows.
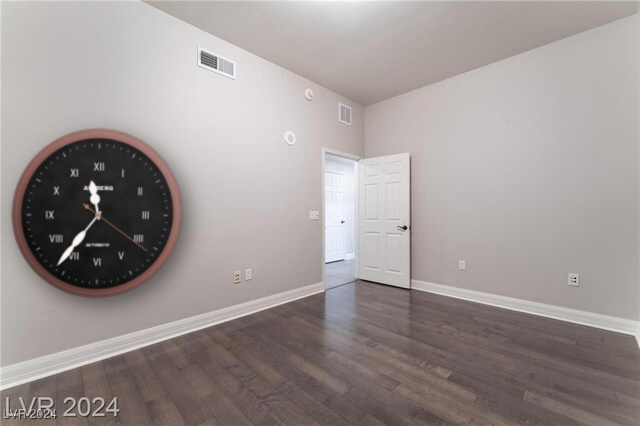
11:36:21
